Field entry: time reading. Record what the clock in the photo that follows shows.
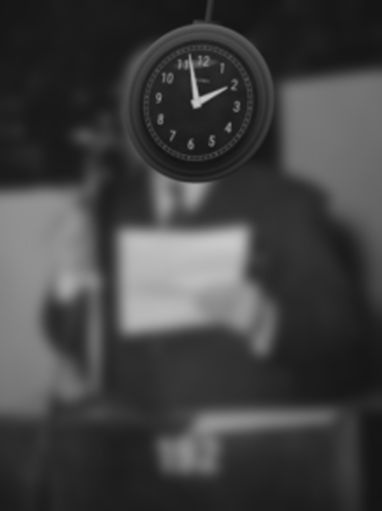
1:57
